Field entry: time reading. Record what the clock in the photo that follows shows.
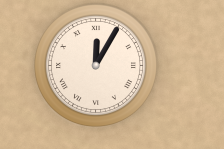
12:05
